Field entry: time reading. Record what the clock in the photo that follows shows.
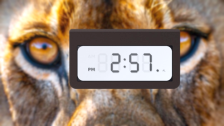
2:57
